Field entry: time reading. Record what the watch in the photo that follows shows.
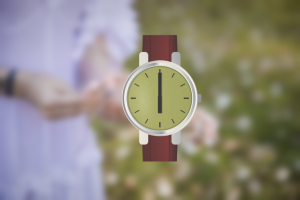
6:00
